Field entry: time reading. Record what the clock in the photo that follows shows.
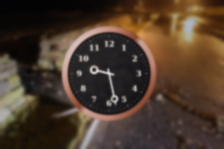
9:28
